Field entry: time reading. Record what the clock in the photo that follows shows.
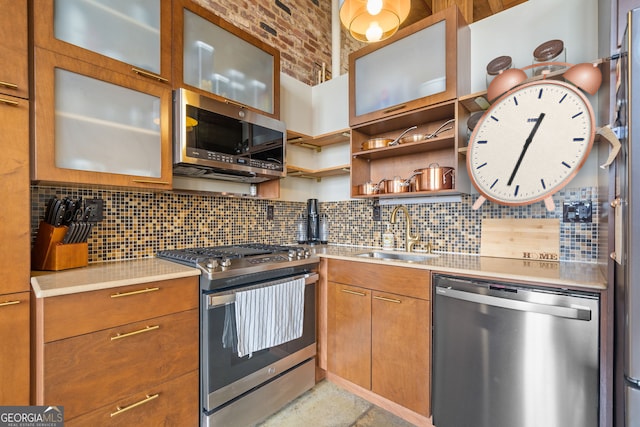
12:32
